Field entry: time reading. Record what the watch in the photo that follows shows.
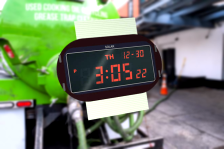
3:05:22
